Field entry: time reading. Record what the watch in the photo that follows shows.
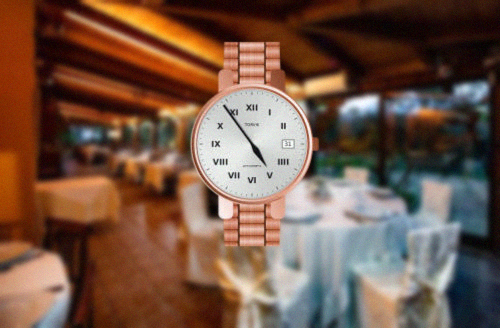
4:54
